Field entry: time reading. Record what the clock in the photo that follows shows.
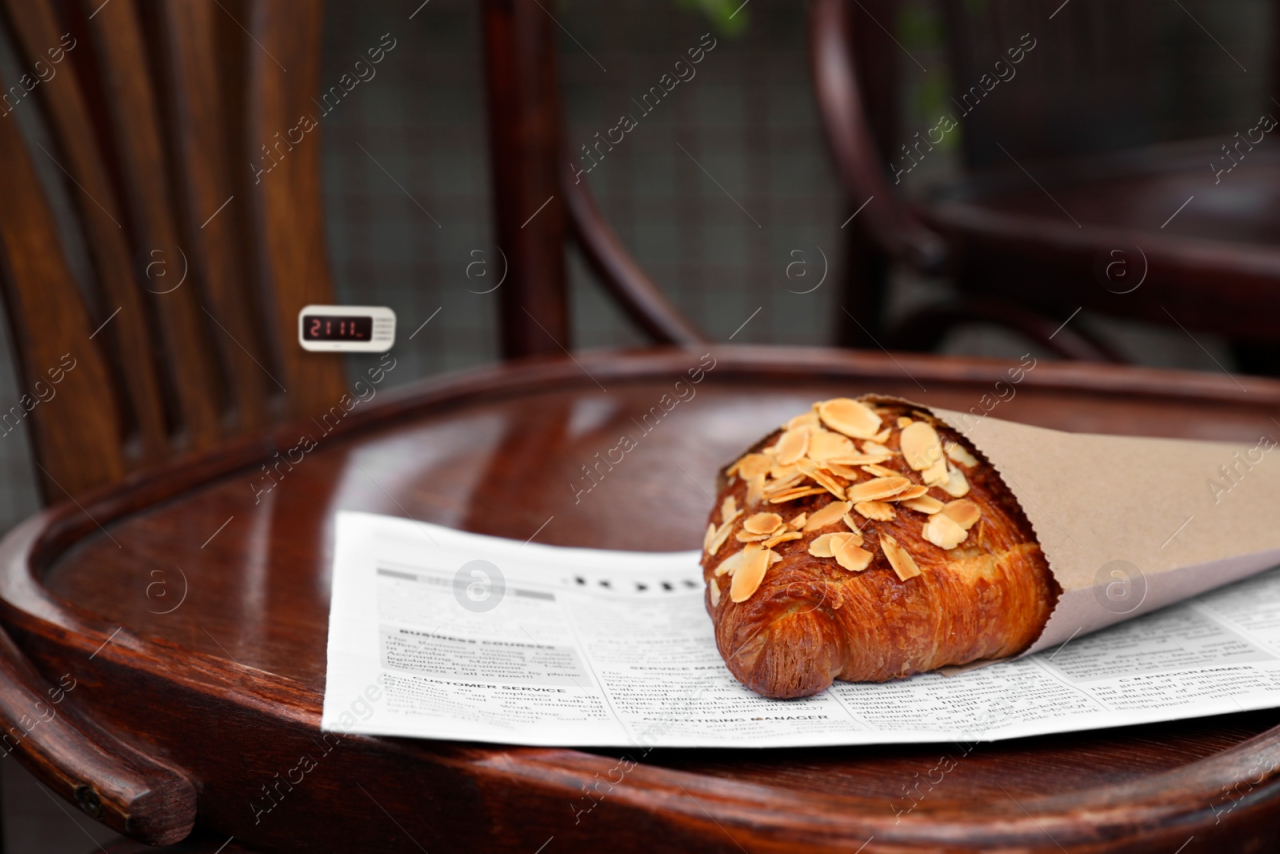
21:11
